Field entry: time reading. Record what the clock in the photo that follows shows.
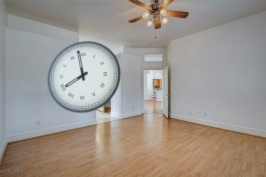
7:58
